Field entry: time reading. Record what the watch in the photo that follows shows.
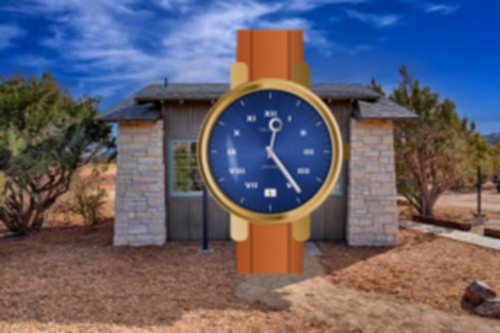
12:24
